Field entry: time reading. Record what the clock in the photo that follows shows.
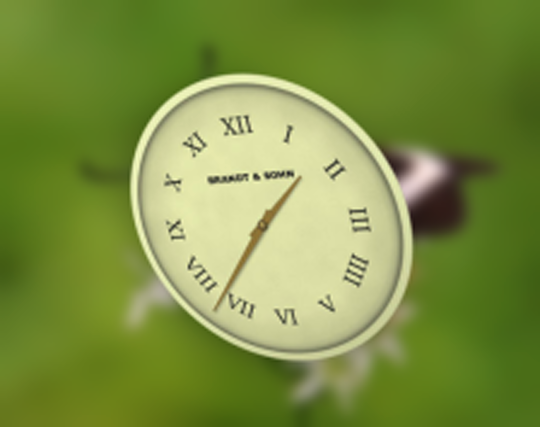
1:37
